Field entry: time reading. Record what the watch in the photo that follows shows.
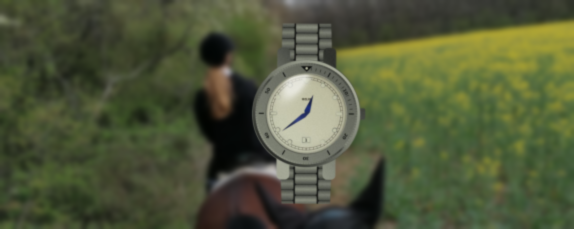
12:39
